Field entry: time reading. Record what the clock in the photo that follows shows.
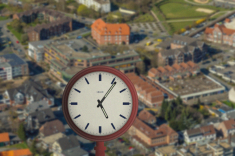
5:06
